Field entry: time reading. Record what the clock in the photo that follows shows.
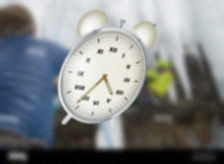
4:36
